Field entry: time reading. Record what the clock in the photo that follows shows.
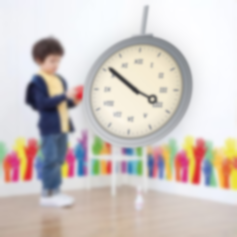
3:51
